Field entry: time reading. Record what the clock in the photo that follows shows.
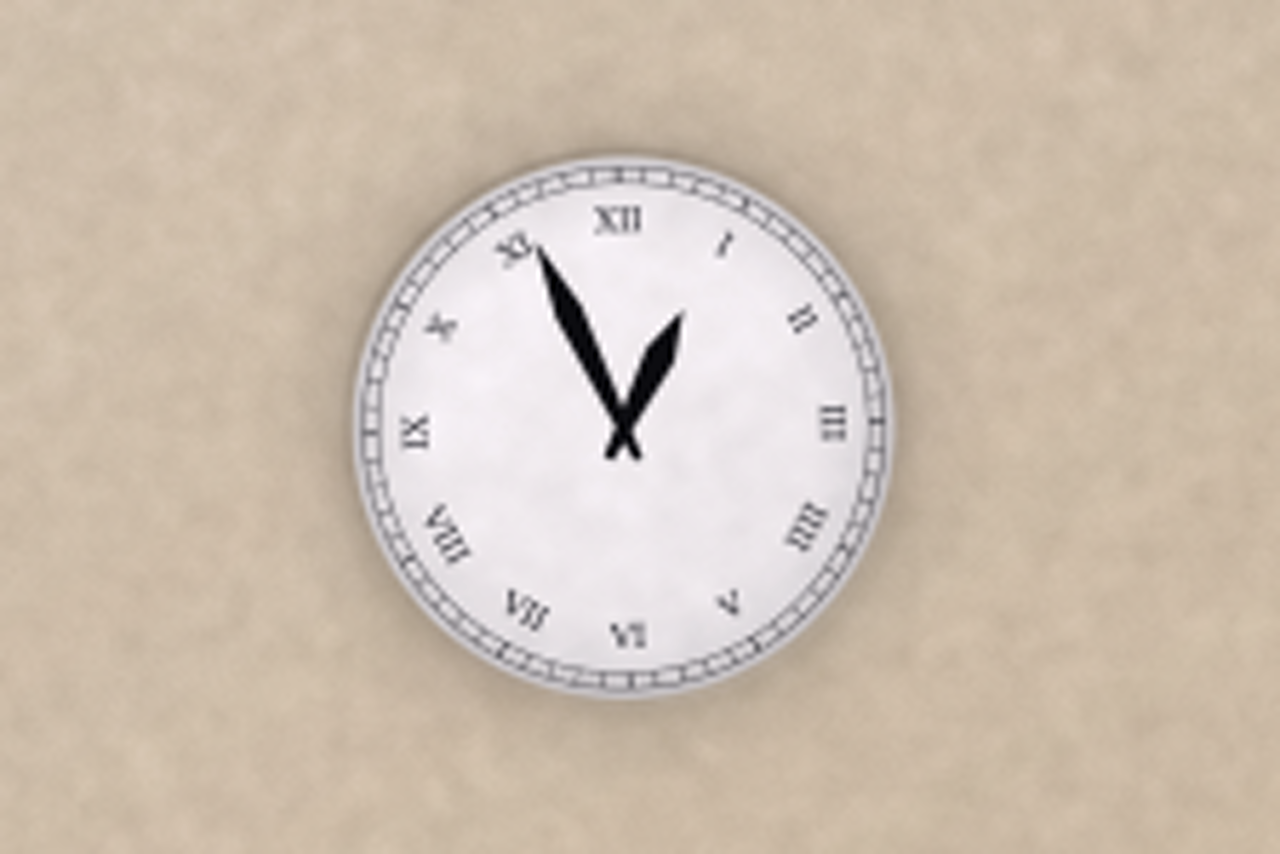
12:56
